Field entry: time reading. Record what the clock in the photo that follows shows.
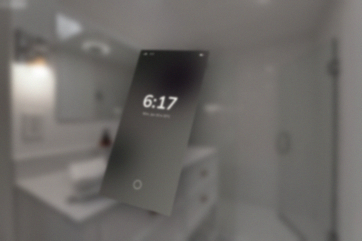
6:17
